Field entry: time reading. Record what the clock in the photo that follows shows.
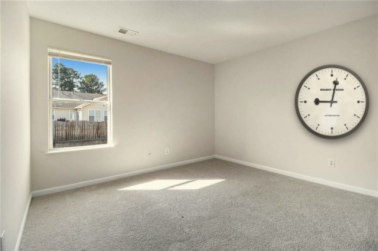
9:02
